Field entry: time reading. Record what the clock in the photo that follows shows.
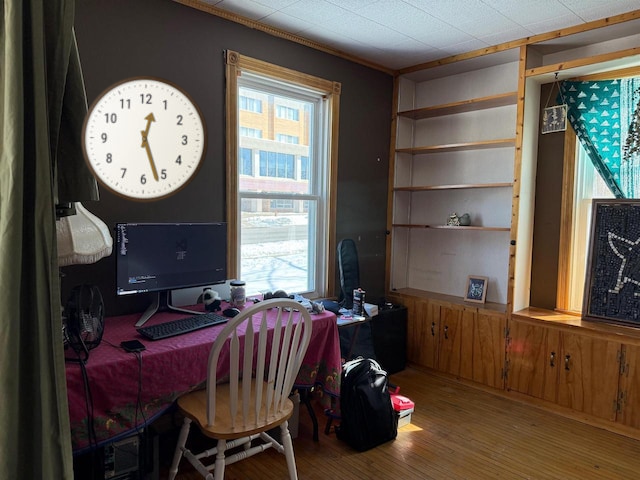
12:27
